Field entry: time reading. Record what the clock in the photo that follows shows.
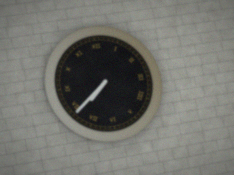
7:39
